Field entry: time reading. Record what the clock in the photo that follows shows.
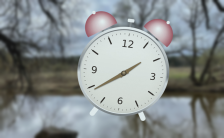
1:39
